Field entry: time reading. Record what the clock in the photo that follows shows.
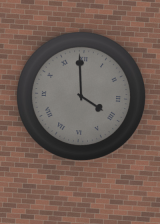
3:59
